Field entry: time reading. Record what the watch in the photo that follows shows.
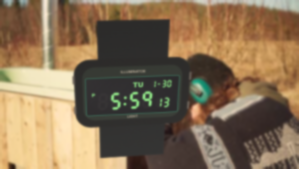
5:59:13
